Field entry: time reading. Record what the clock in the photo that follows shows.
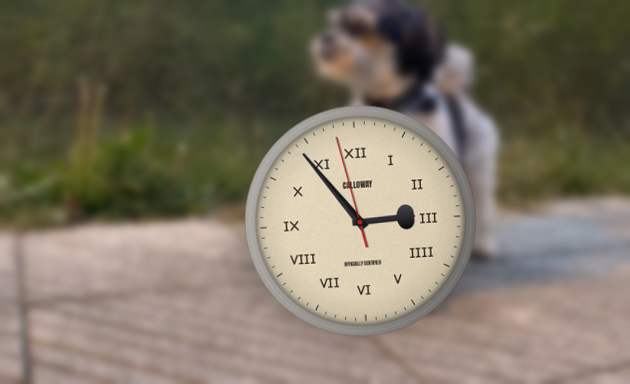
2:53:58
